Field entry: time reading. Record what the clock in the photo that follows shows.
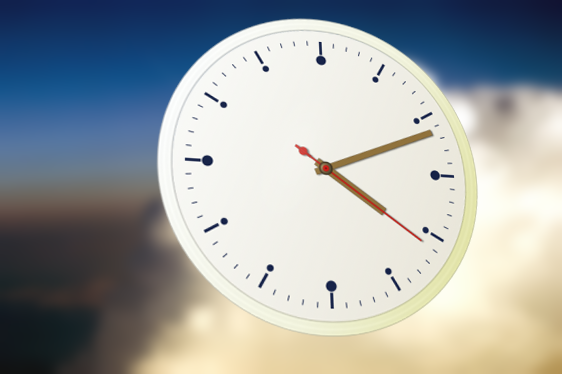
4:11:21
